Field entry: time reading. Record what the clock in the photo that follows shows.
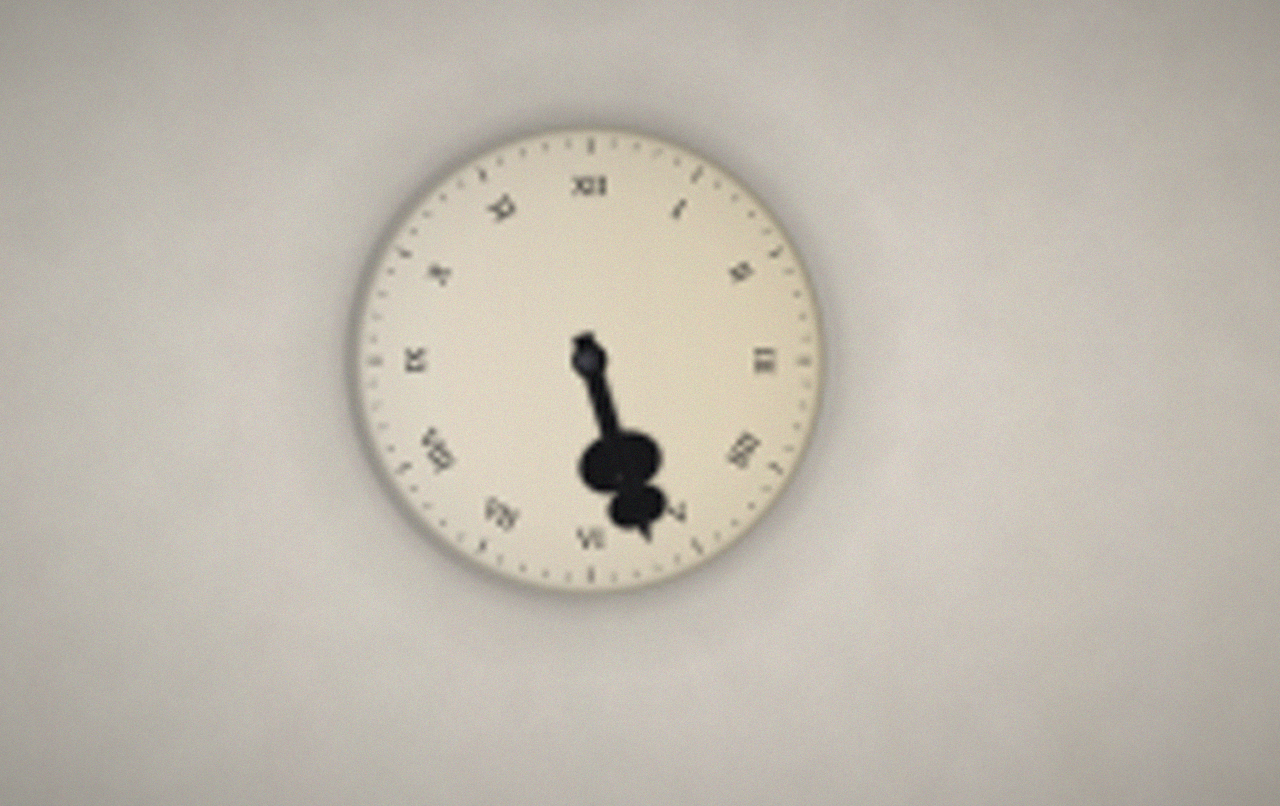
5:27
